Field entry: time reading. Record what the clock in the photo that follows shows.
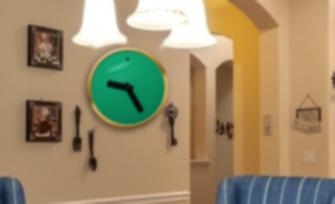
9:25
